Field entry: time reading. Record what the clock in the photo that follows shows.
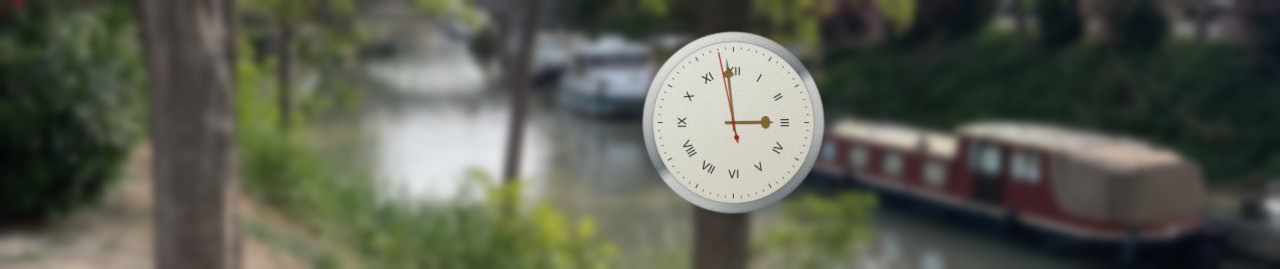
2:58:58
